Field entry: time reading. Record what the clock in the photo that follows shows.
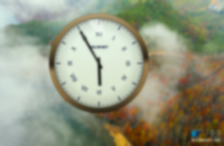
5:55
